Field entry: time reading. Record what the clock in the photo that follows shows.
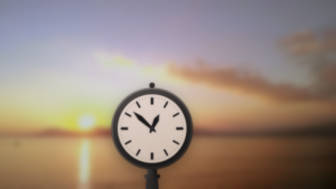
12:52
